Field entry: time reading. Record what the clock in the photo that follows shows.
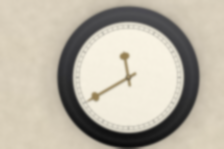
11:40
